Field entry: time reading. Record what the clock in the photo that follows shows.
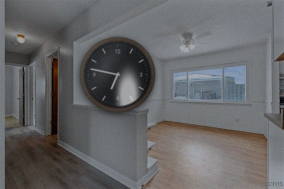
6:47
